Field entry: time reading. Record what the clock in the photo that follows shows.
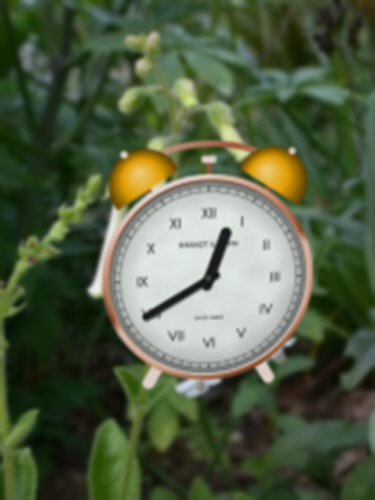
12:40
